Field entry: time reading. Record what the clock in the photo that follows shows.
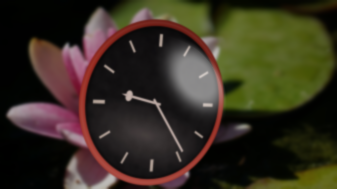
9:24
